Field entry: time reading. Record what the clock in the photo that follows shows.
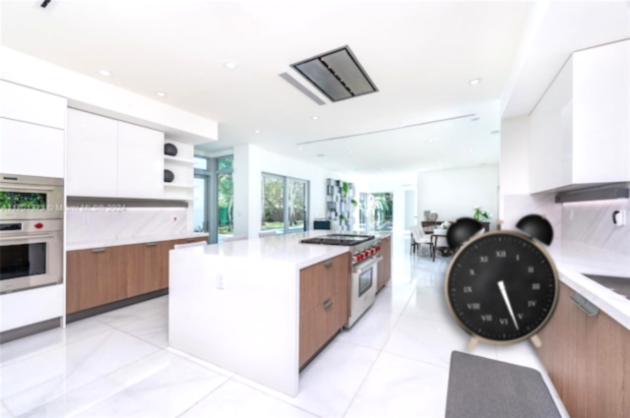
5:27
